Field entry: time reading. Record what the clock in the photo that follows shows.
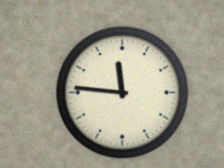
11:46
